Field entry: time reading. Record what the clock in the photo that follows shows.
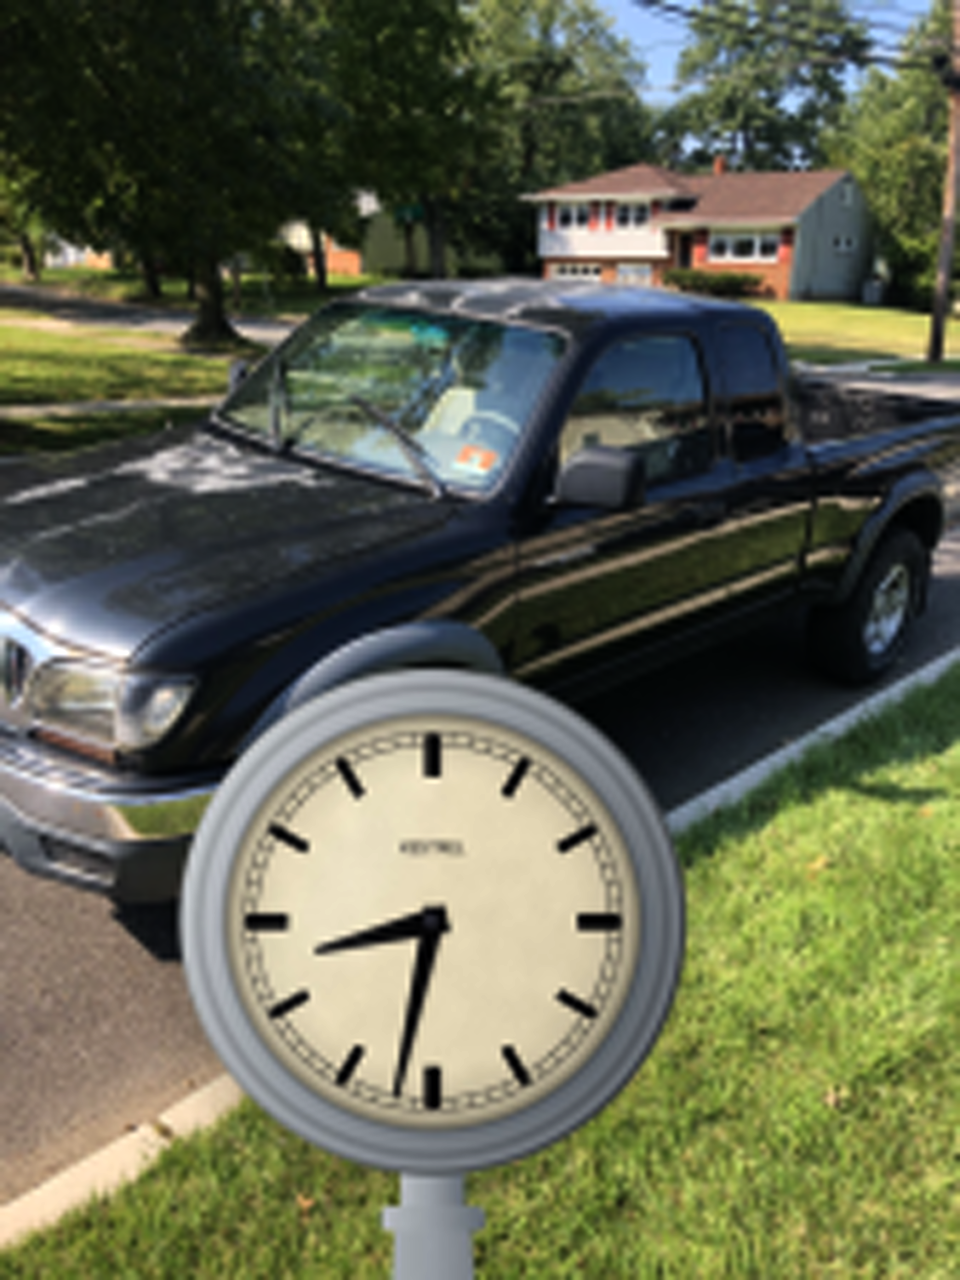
8:32
